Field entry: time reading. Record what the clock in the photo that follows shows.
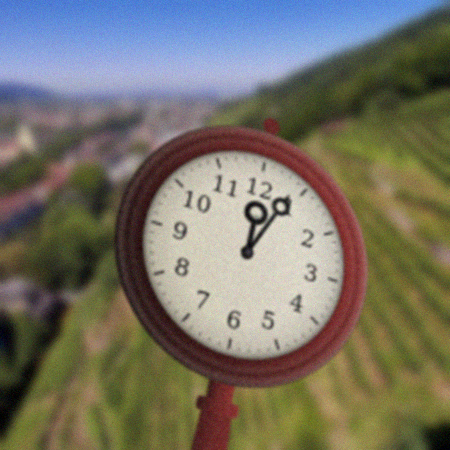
12:04
